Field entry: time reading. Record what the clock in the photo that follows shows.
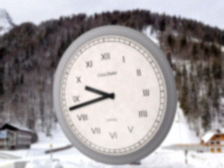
9:43
